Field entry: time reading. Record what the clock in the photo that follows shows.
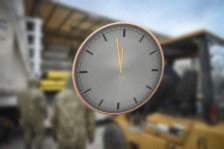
11:58
